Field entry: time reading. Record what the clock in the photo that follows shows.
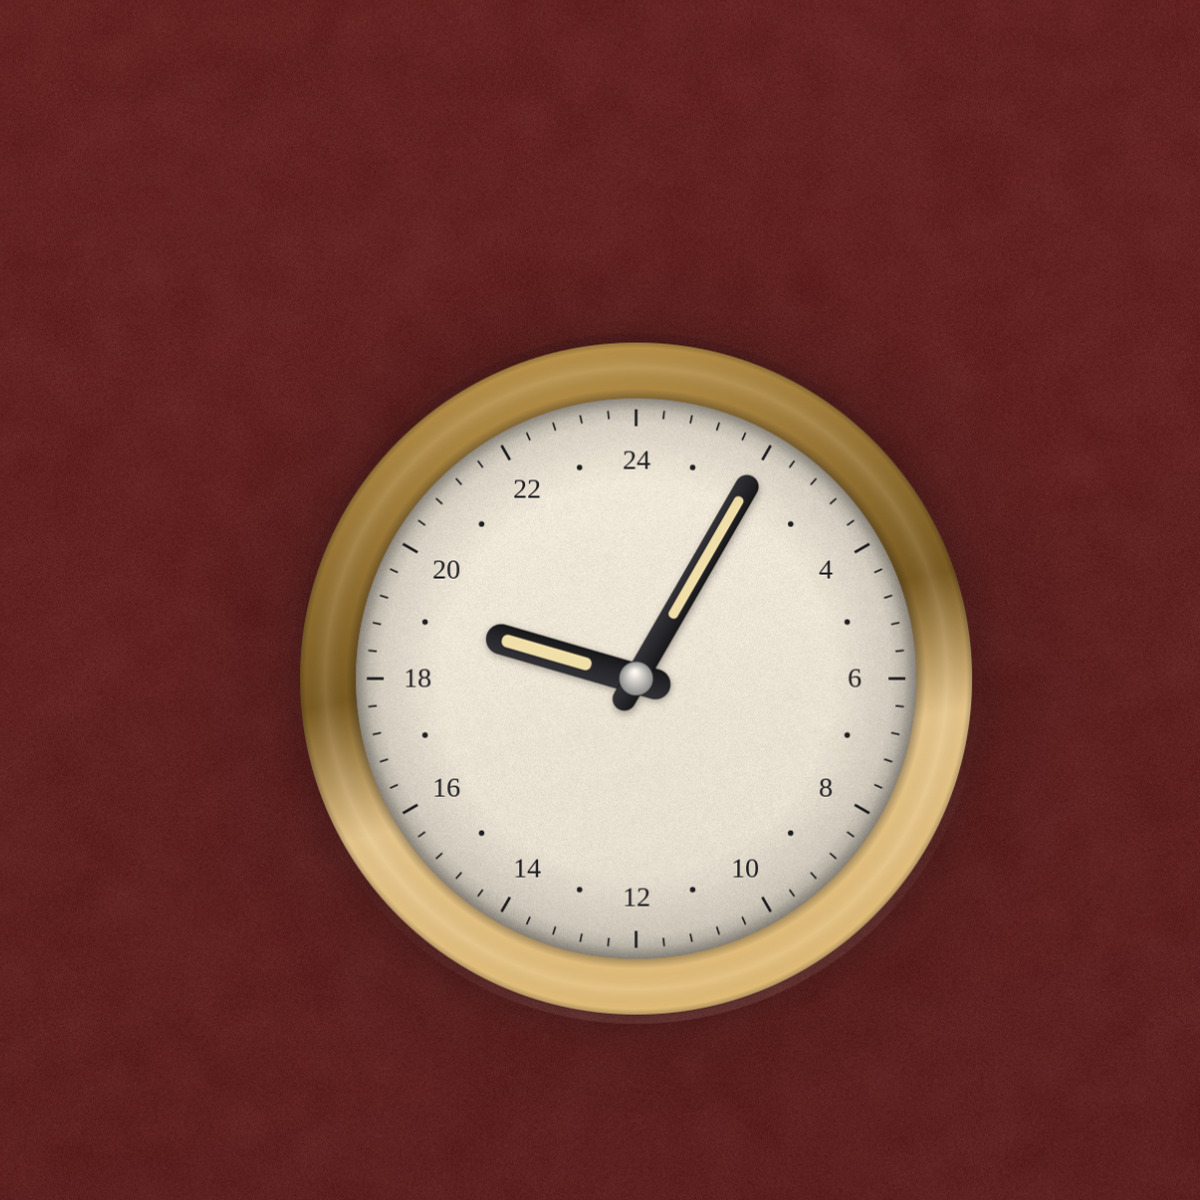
19:05
